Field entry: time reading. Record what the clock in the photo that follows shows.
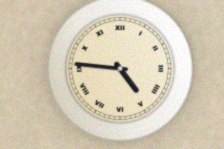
4:46
